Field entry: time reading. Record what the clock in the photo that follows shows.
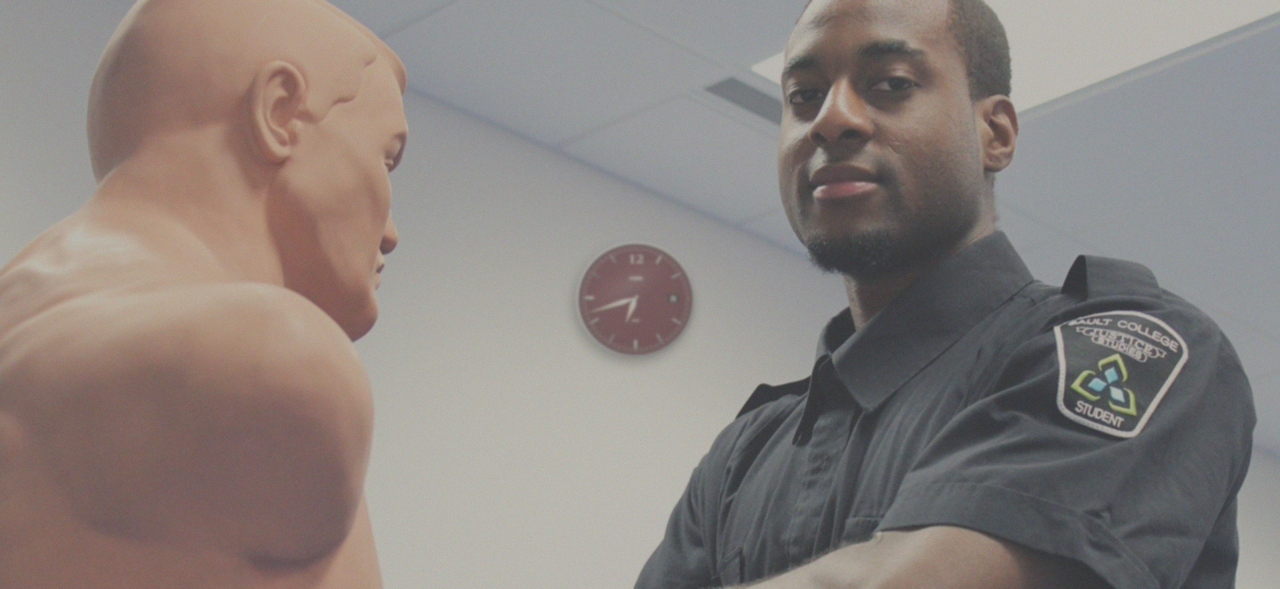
6:42
